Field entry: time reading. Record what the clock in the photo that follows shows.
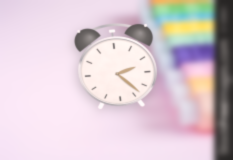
2:23
